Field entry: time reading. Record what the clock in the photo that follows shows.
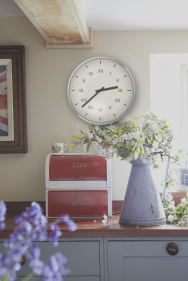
2:38
